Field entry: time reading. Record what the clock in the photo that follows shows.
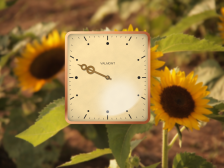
9:49
